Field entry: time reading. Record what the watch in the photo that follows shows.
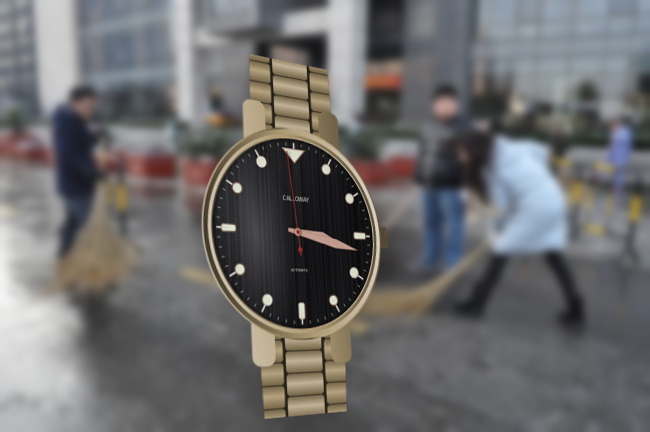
3:16:59
